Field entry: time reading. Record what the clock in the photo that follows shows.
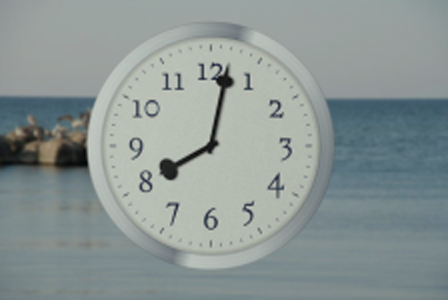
8:02
